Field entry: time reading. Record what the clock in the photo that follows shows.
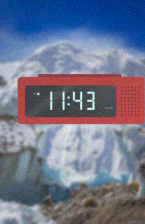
11:43
